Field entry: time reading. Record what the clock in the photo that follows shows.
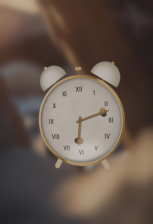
6:12
